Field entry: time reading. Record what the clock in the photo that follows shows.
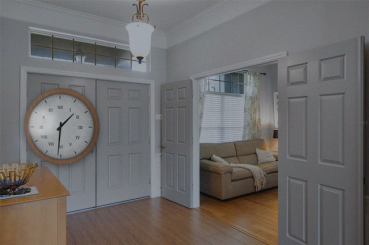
1:31
